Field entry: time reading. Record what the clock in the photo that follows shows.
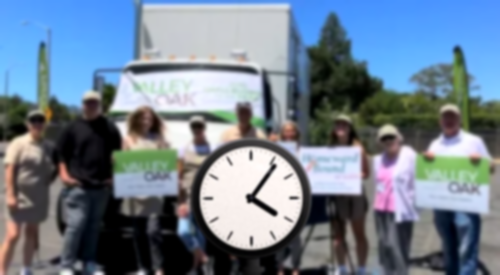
4:06
